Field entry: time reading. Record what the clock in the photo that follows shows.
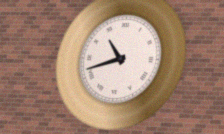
10:42
